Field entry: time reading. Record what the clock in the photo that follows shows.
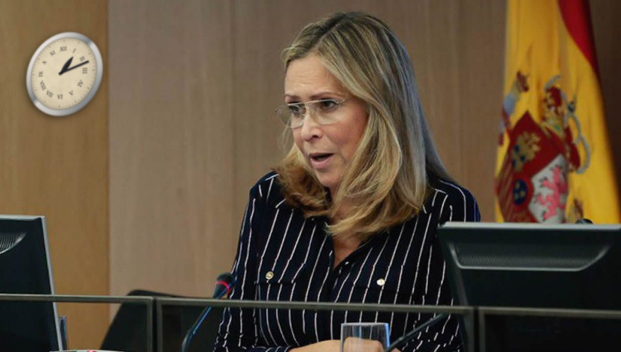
1:12
